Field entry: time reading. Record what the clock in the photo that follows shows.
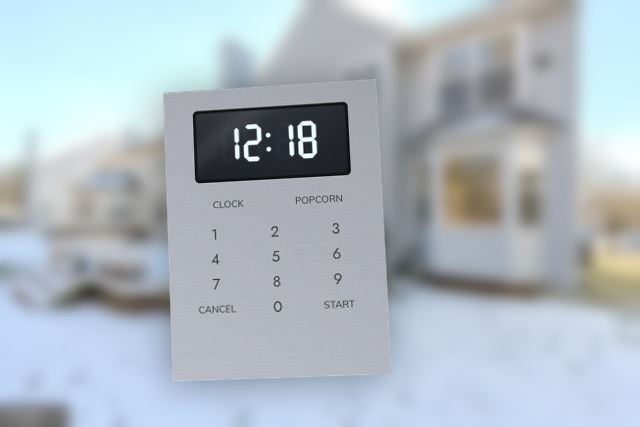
12:18
